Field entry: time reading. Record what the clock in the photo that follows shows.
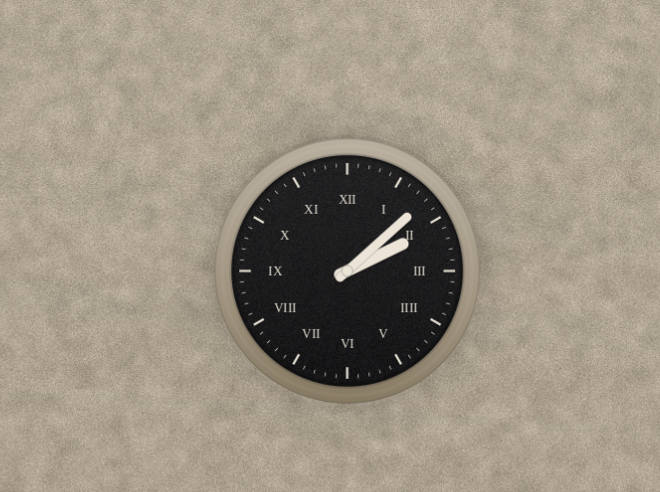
2:08
